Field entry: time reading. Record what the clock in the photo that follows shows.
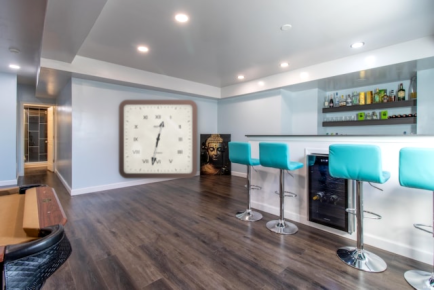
12:32
